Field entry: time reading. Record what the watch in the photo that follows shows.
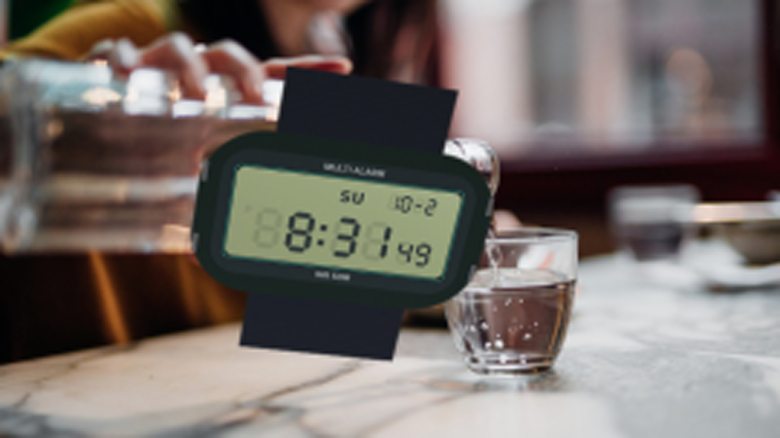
8:31:49
